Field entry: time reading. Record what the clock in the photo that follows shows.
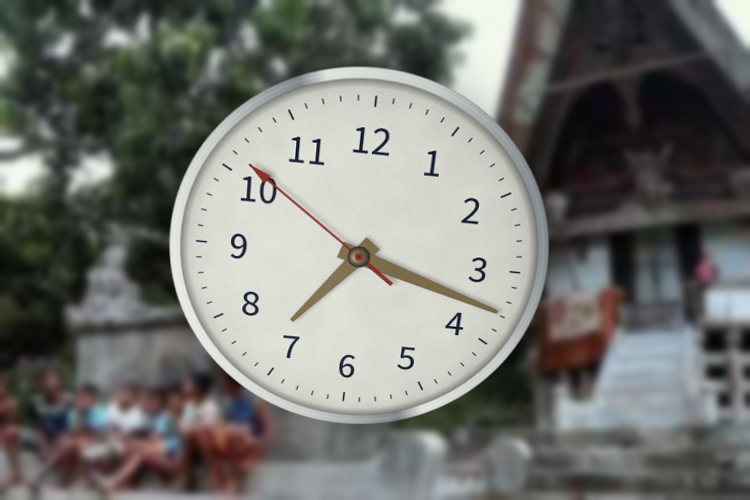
7:17:51
